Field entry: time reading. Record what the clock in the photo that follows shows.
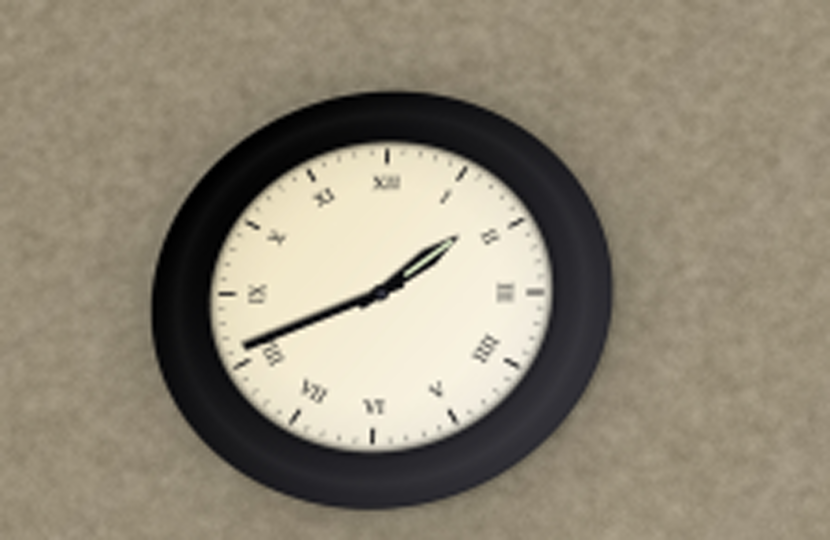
1:41
